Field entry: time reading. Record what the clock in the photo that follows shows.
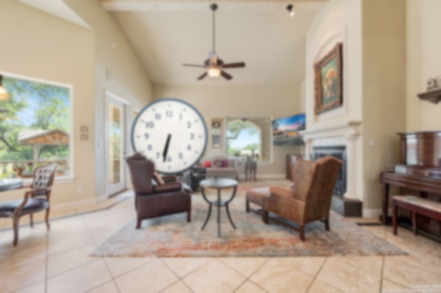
6:32
